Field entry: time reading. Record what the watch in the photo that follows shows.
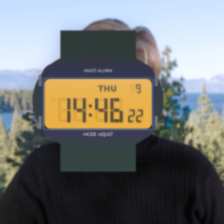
14:46:22
